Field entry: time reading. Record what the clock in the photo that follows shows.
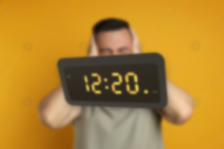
12:20
